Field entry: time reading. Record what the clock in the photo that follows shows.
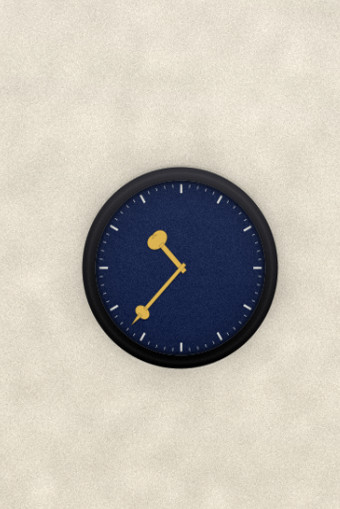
10:37
